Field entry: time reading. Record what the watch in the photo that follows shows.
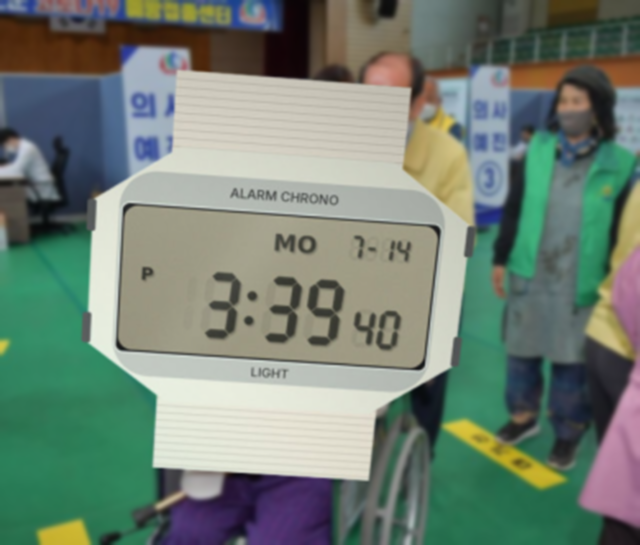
3:39:40
